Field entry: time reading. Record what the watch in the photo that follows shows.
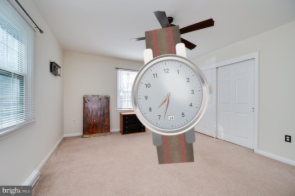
7:33
